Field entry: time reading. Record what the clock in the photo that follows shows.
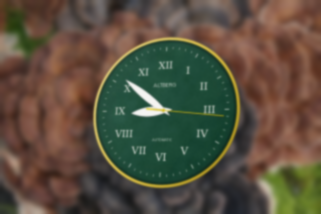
8:51:16
